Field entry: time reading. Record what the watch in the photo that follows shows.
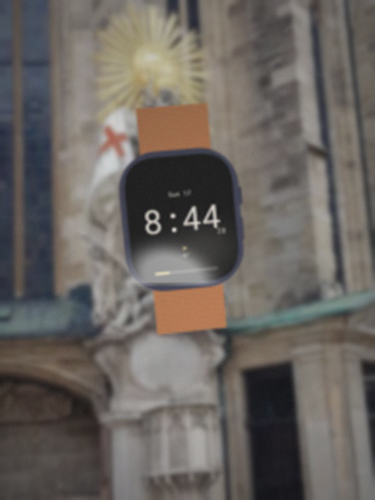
8:44
